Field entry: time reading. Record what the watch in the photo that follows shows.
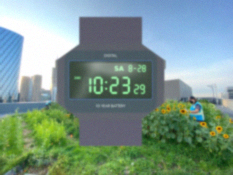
10:23
